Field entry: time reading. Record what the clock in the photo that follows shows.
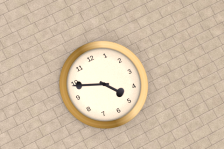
4:49
